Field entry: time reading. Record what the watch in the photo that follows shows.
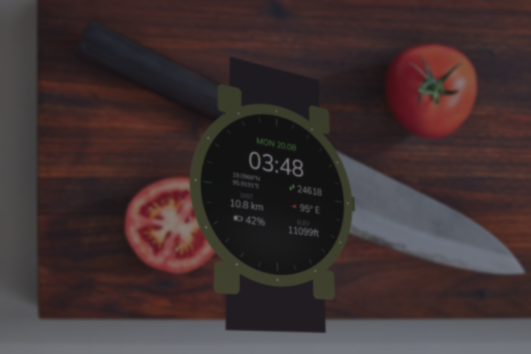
3:48
